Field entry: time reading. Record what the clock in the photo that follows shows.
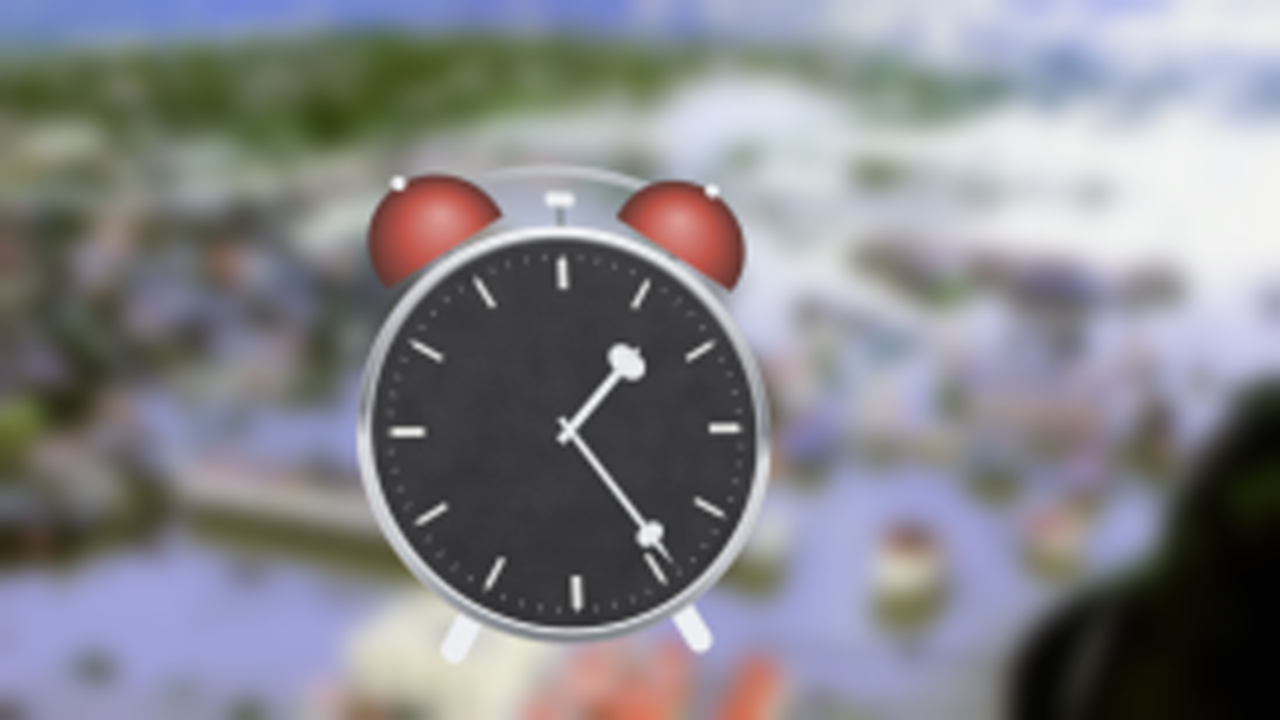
1:24
